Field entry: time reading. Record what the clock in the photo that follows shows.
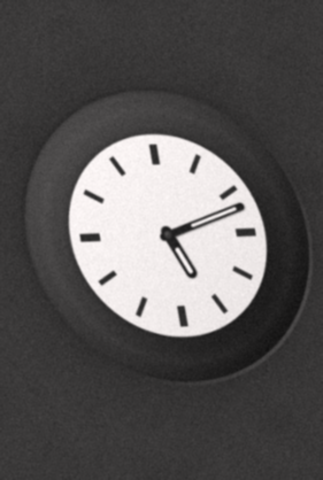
5:12
